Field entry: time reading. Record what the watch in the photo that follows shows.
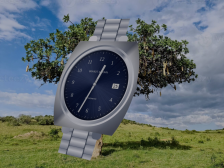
12:33
